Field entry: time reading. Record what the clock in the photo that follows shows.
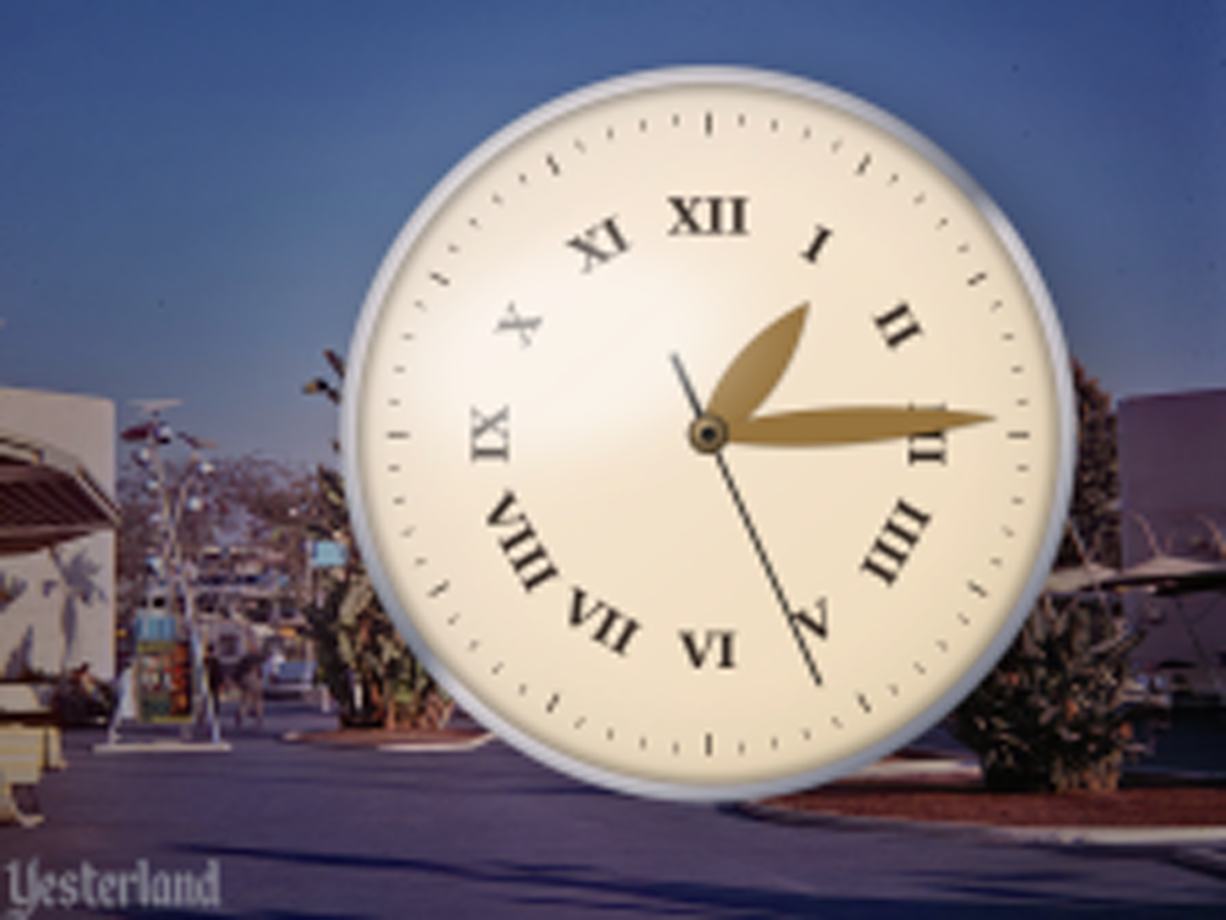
1:14:26
